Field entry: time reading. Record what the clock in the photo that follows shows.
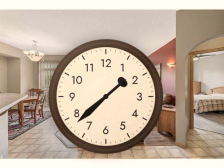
1:38
